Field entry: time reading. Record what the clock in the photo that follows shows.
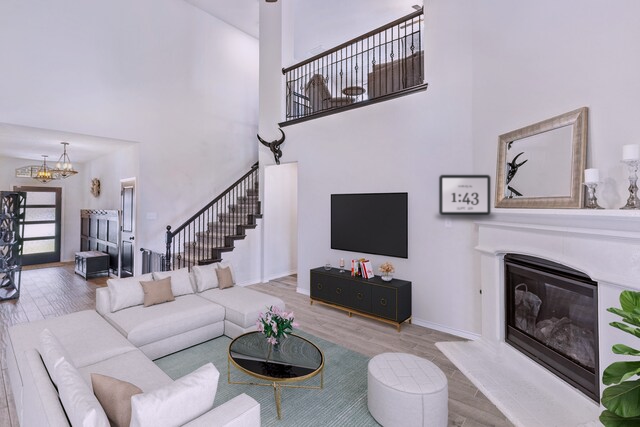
1:43
